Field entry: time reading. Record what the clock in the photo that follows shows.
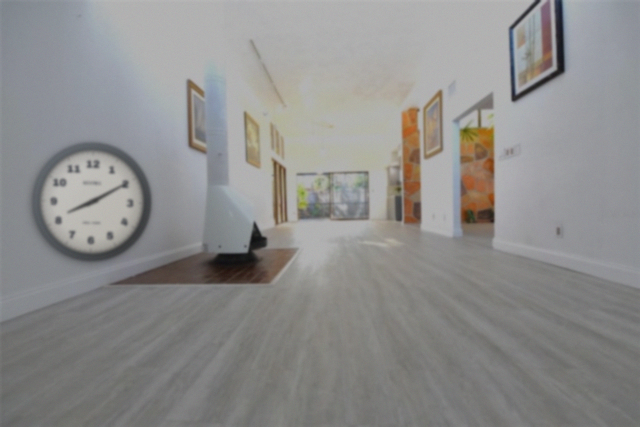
8:10
